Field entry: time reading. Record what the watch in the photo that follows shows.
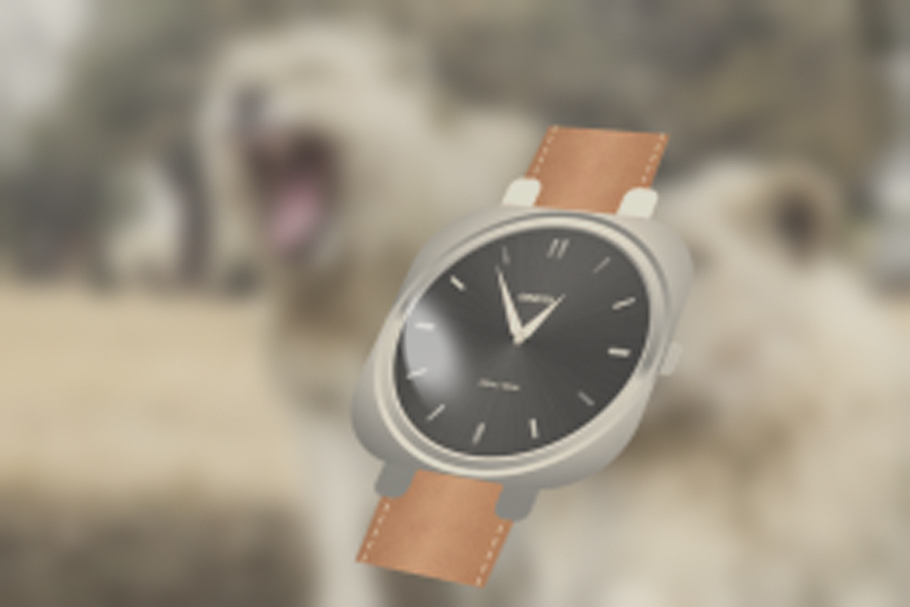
12:54
